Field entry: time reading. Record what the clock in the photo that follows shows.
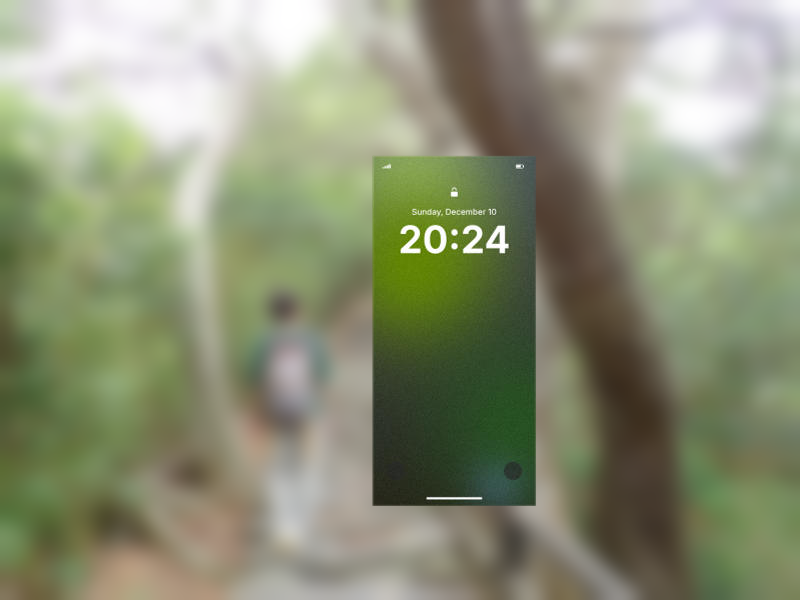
20:24
